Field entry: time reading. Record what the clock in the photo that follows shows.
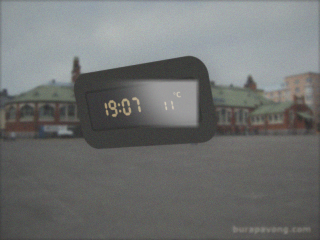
19:07
